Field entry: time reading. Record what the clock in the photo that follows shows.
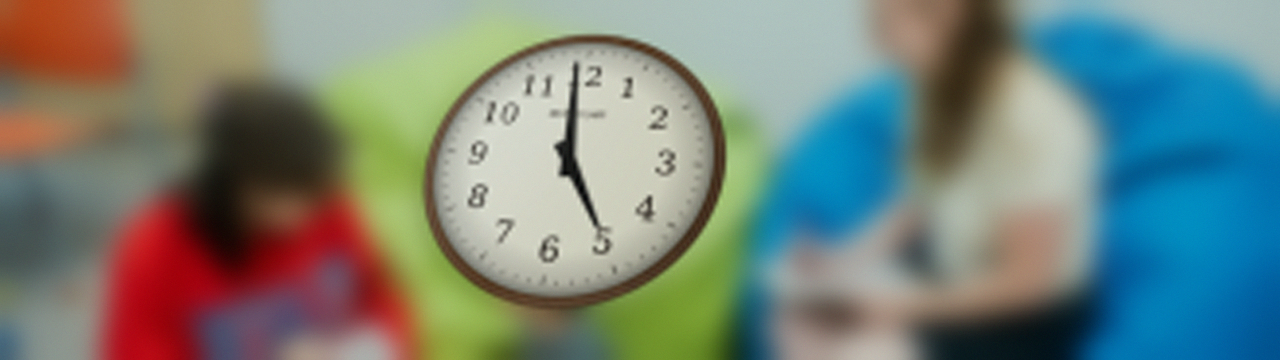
4:59
